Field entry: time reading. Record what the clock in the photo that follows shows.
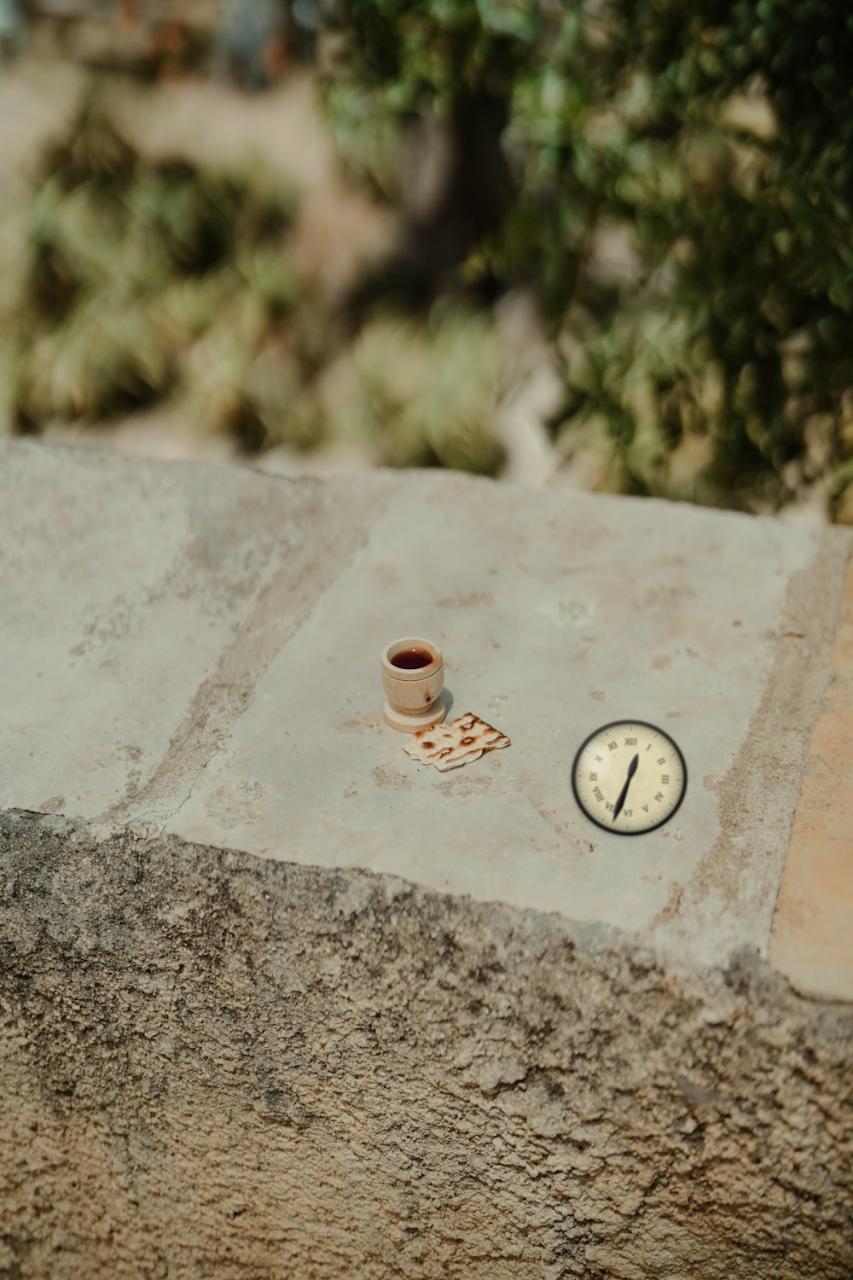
12:33
